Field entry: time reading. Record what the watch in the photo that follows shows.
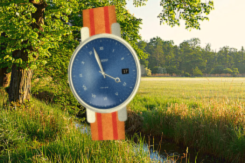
3:57
